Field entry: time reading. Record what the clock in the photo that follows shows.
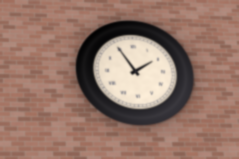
1:55
